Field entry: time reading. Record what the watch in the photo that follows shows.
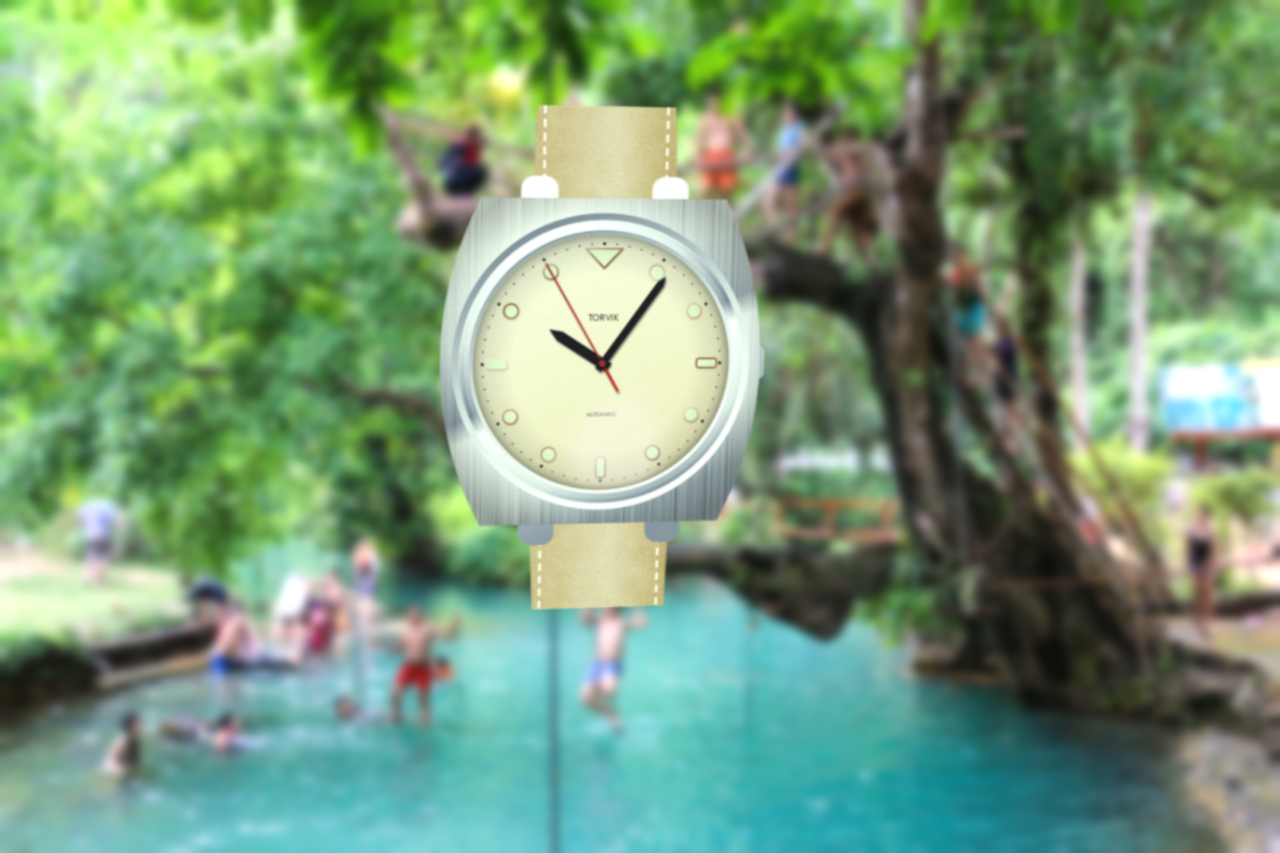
10:05:55
